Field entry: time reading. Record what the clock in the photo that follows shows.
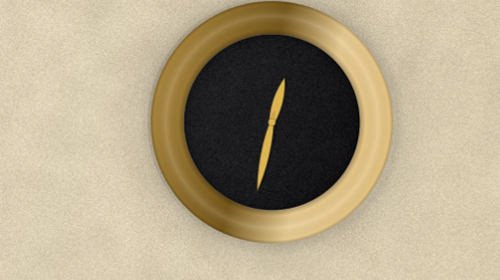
12:32
